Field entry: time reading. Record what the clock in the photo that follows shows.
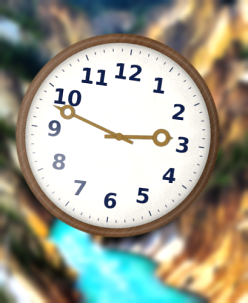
2:48
